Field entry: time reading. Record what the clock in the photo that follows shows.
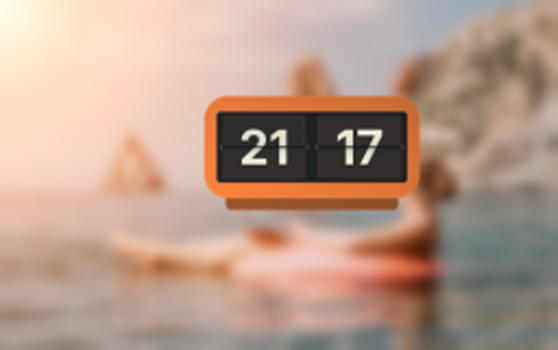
21:17
